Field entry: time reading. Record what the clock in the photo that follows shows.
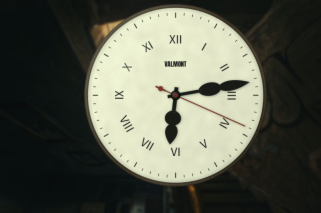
6:13:19
